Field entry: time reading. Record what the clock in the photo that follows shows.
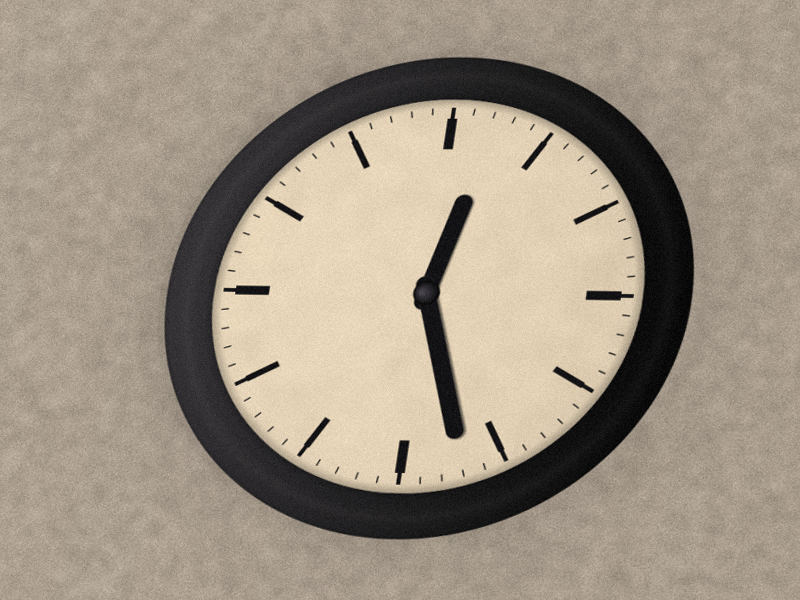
12:27
